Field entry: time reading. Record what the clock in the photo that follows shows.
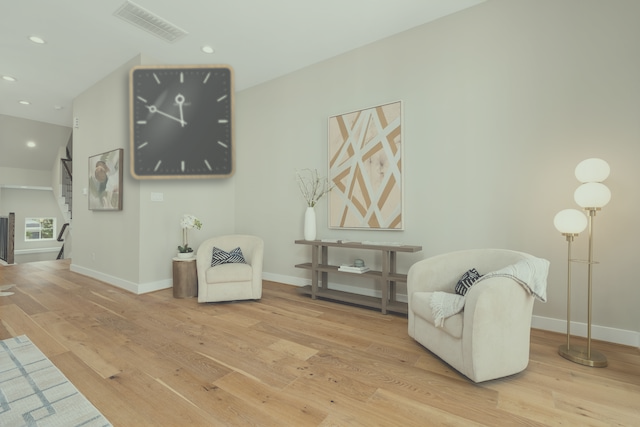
11:49
